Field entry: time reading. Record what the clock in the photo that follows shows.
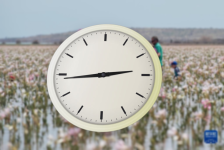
2:44
